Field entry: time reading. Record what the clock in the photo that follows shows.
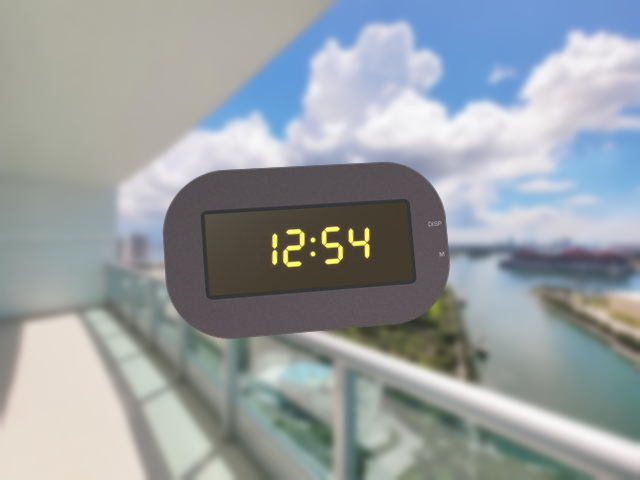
12:54
